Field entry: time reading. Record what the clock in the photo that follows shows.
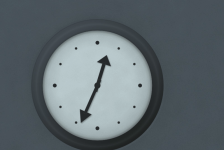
12:34
